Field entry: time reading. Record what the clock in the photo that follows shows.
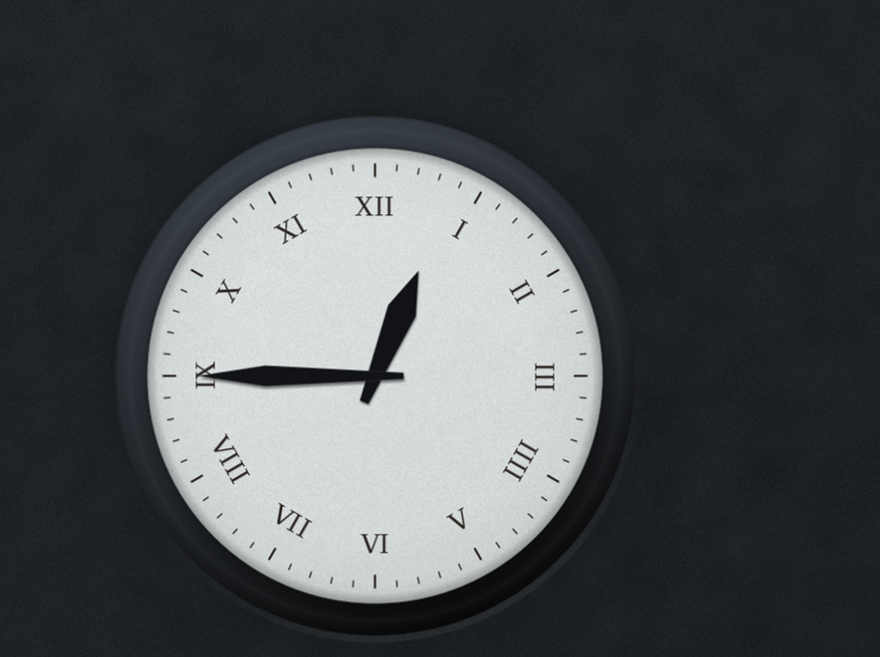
12:45
